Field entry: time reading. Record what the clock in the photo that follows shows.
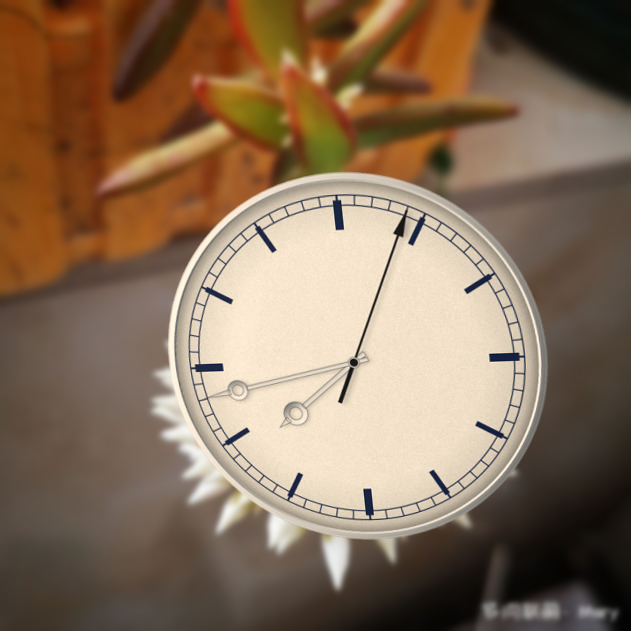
7:43:04
